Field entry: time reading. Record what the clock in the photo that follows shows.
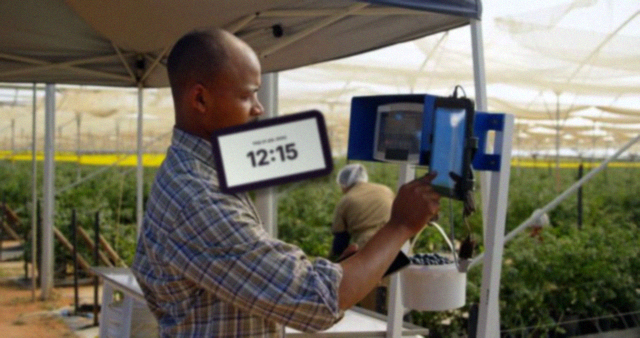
12:15
